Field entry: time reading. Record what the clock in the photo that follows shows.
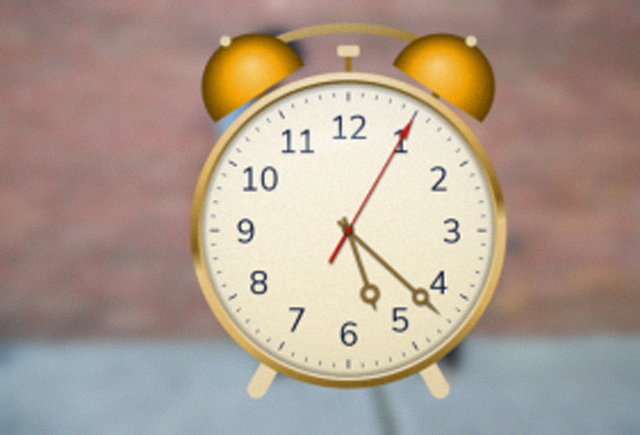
5:22:05
